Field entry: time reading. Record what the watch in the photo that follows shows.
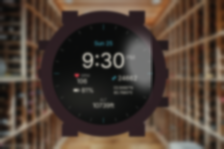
9:30
